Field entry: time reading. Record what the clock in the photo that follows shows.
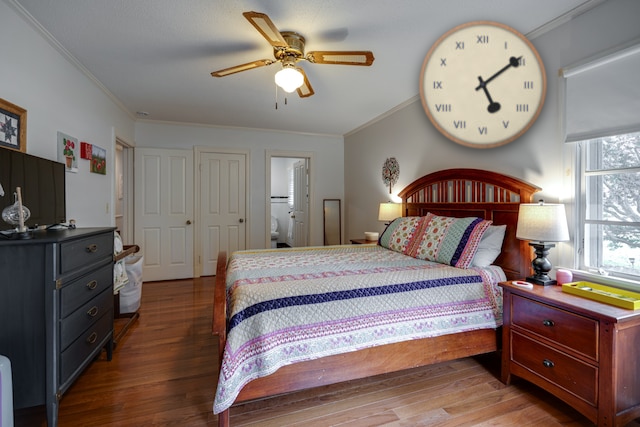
5:09
